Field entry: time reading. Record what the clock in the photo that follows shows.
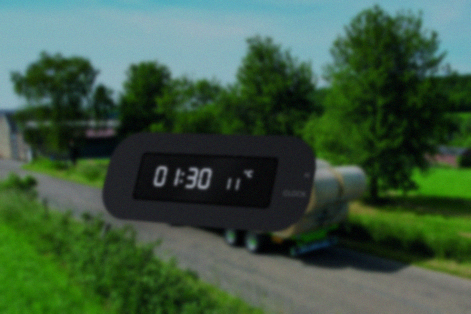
1:30
